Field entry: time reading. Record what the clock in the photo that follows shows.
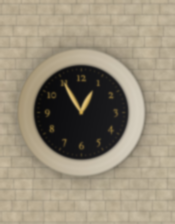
12:55
